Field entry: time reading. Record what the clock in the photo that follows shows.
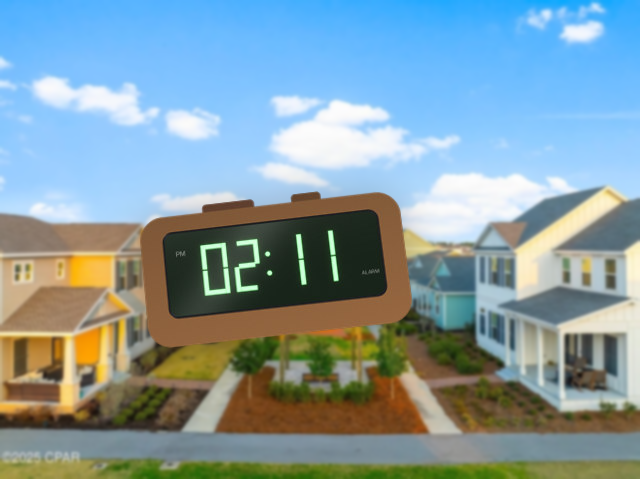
2:11
